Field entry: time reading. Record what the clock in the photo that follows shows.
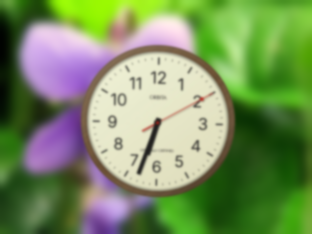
6:33:10
